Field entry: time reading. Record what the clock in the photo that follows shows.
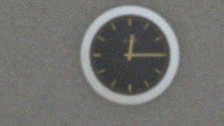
12:15
